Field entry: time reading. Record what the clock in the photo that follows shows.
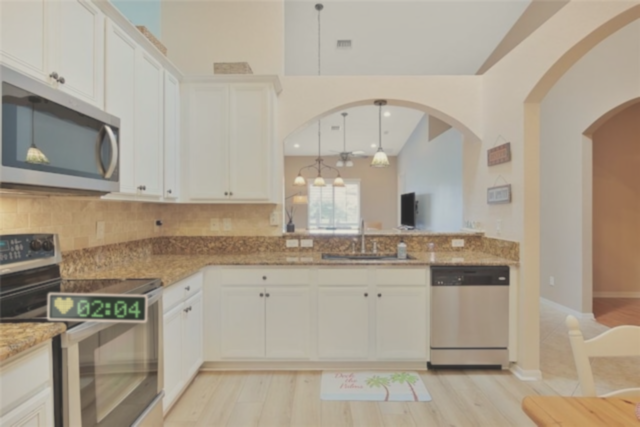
2:04
